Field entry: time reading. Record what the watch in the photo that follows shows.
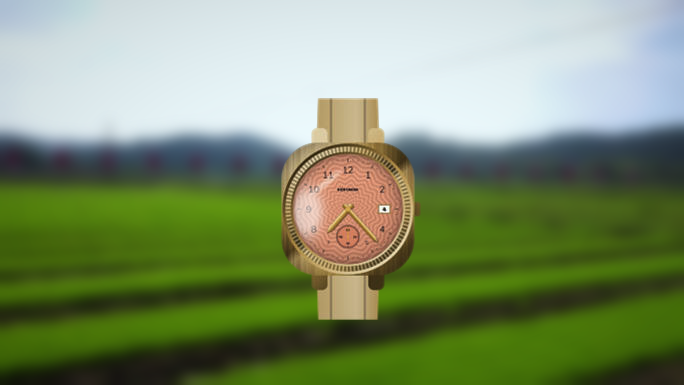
7:23
